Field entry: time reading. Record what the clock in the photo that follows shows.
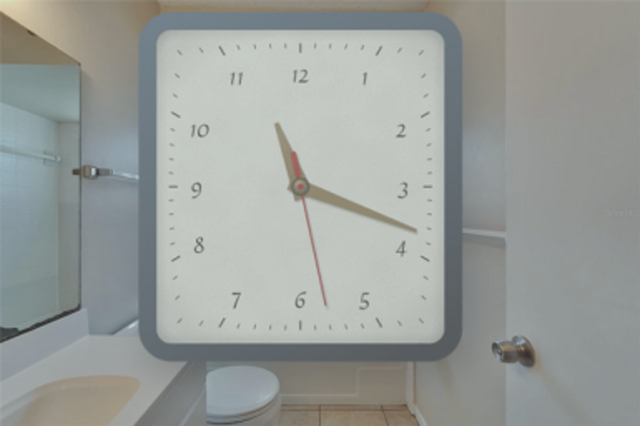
11:18:28
